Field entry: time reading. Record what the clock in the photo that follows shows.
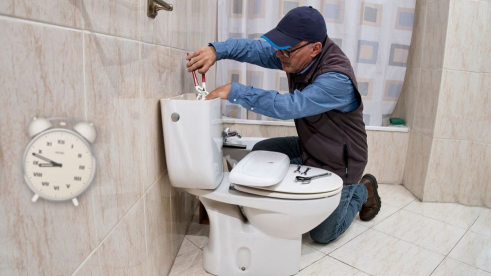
8:48
